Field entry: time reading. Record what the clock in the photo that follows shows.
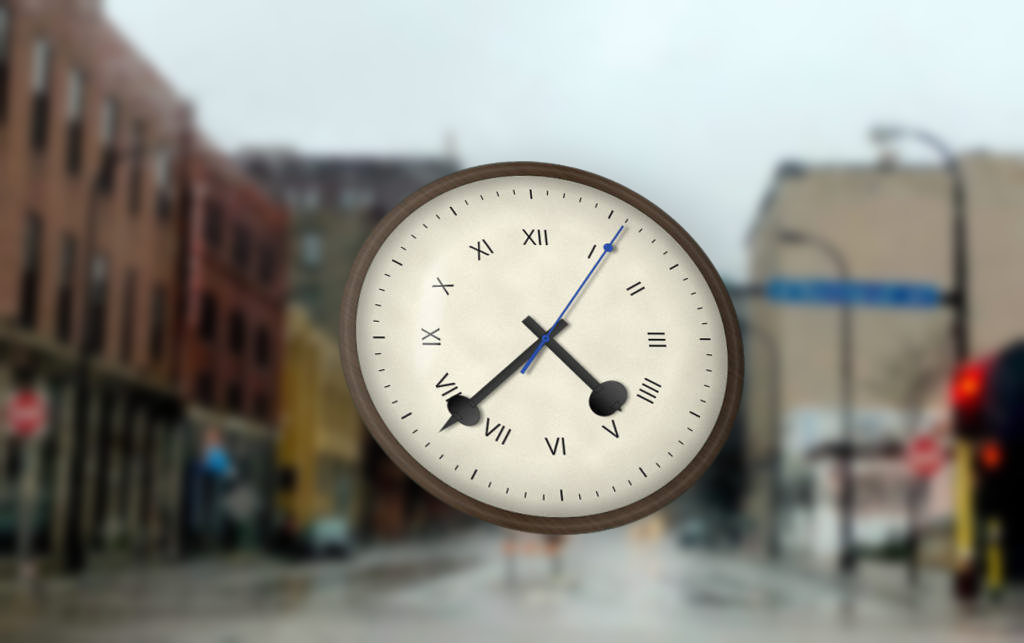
4:38:06
